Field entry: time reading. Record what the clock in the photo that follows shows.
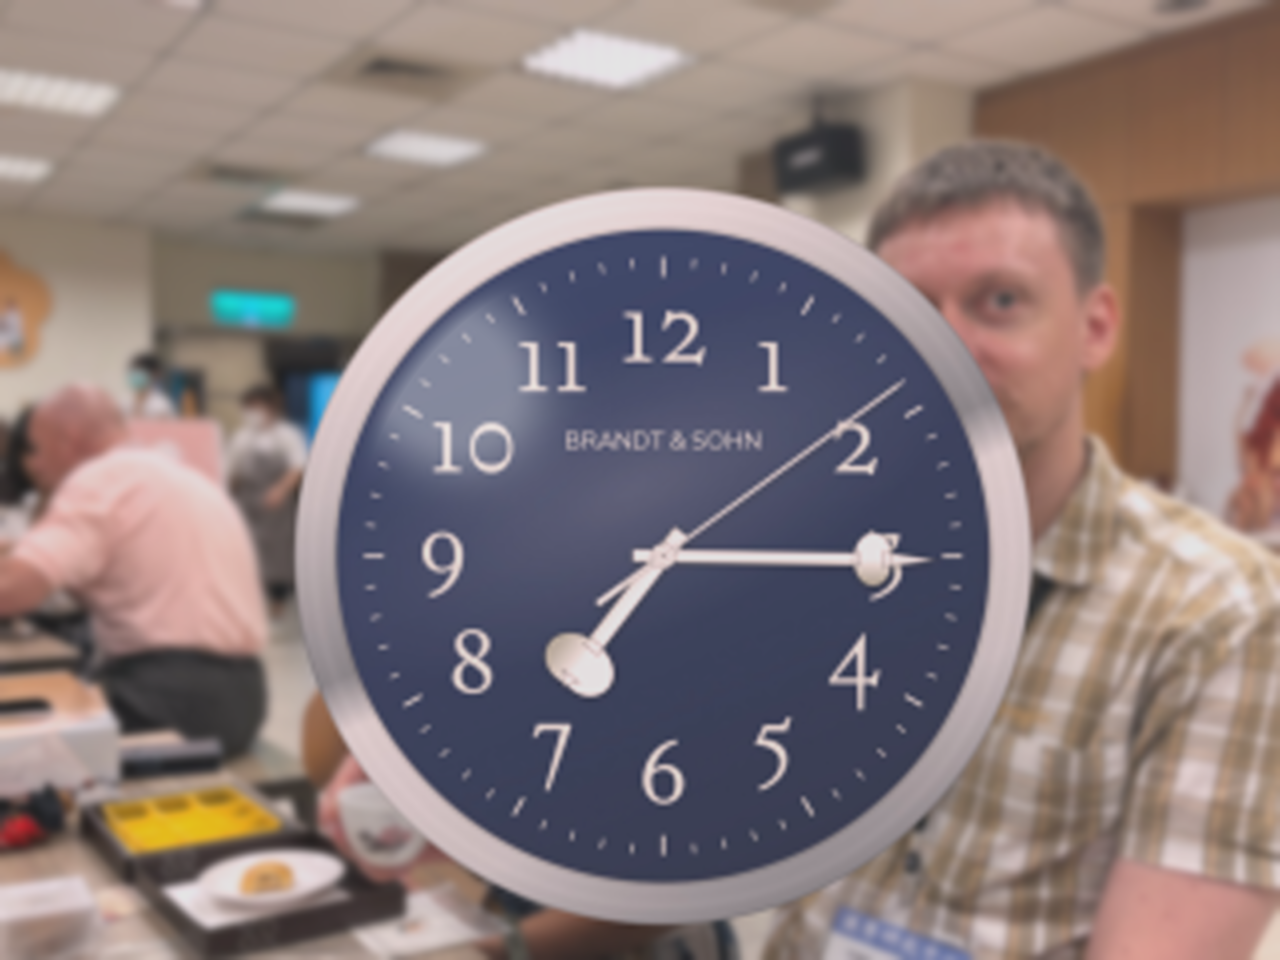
7:15:09
